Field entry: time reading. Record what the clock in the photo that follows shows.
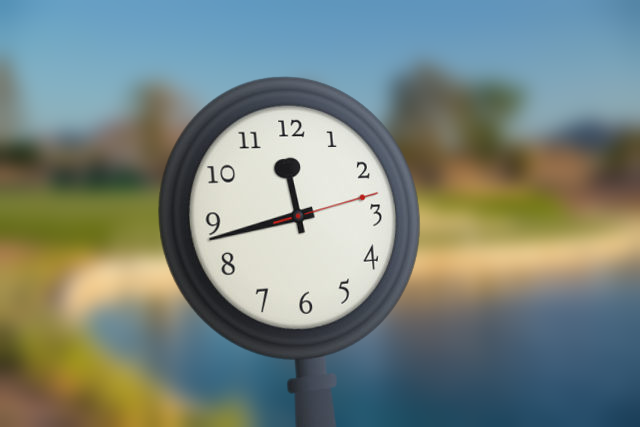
11:43:13
